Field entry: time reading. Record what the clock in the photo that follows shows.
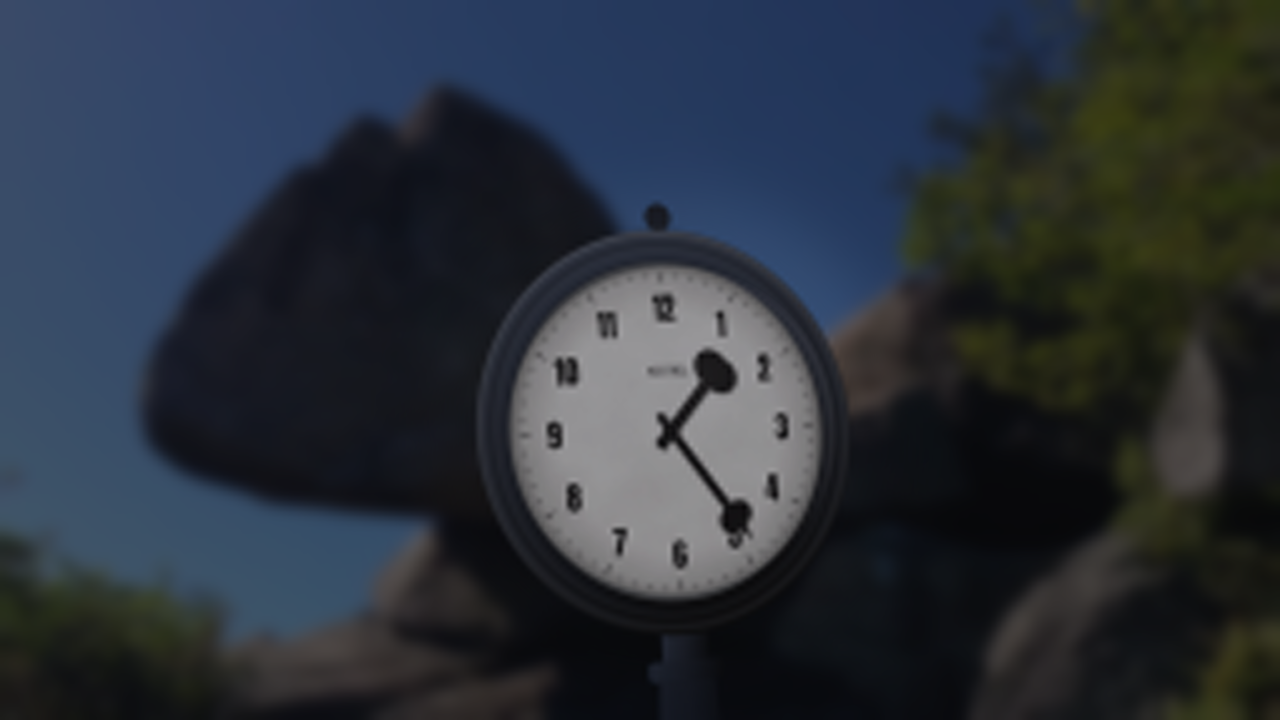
1:24
